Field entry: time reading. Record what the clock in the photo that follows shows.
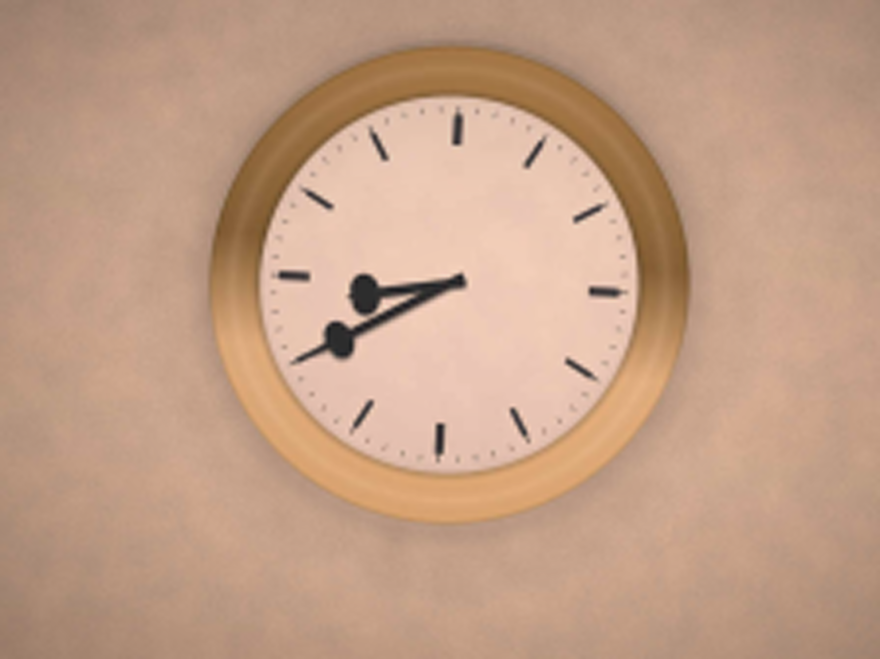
8:40
